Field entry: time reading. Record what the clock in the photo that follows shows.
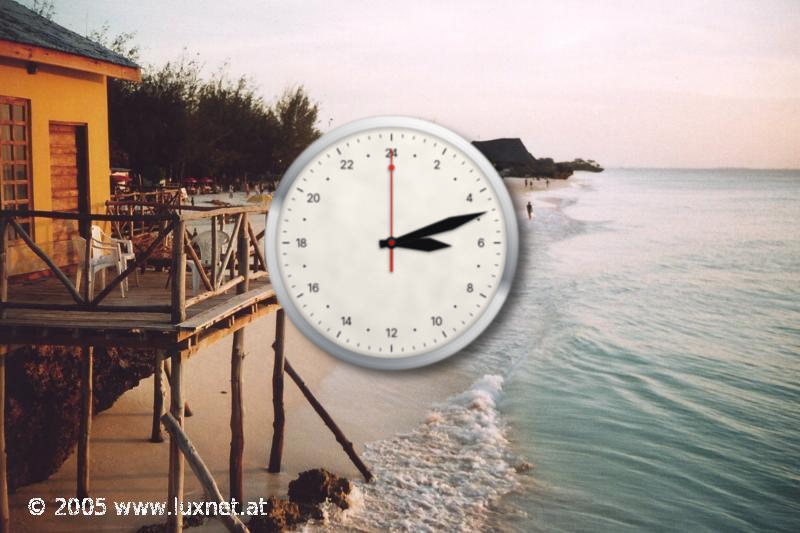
6:12:00
